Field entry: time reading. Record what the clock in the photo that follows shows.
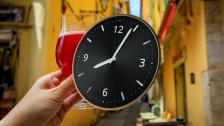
8:04
